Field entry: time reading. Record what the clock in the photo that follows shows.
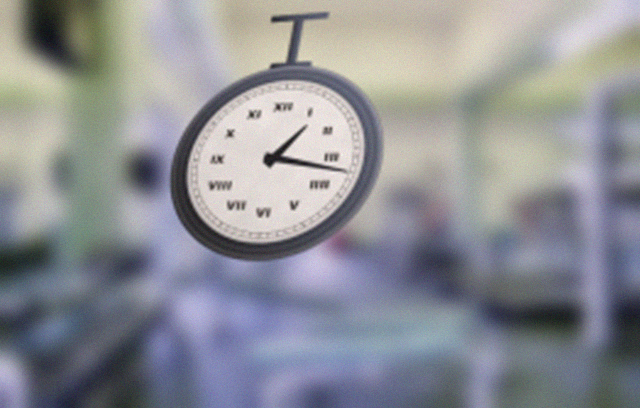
1:17
